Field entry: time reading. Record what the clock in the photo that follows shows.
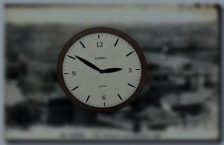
2:51
